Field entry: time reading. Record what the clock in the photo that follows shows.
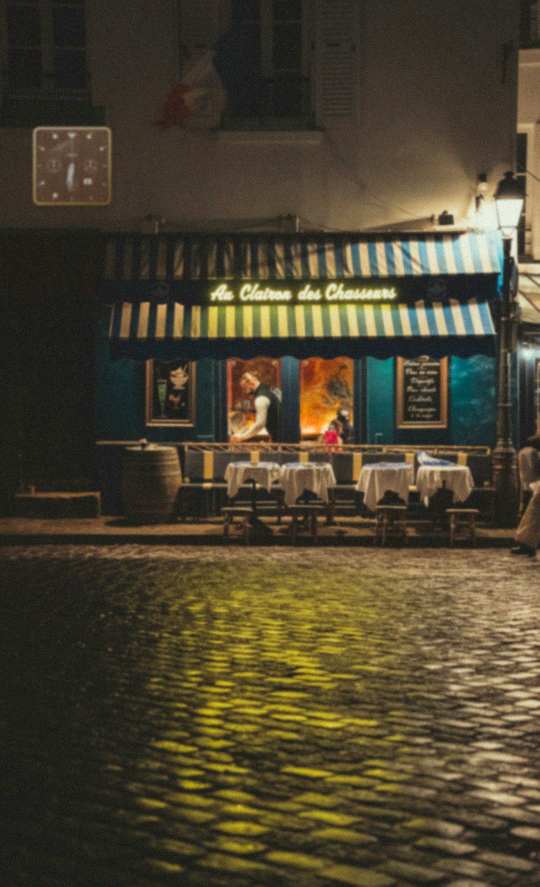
6:31
